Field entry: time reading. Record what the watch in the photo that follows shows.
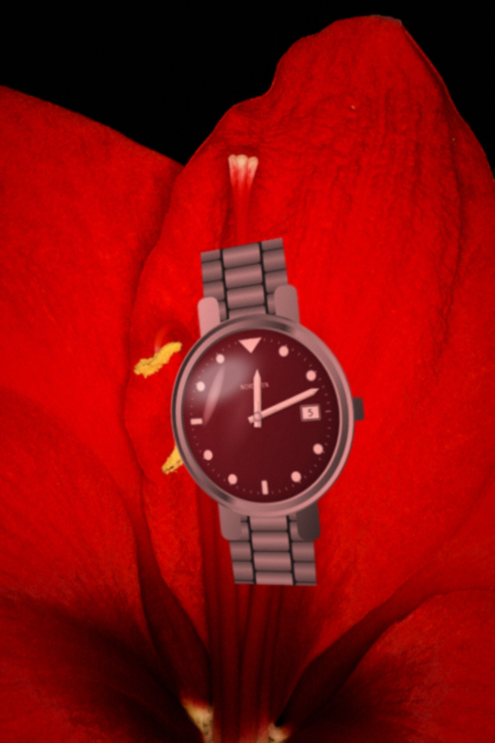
12:12
